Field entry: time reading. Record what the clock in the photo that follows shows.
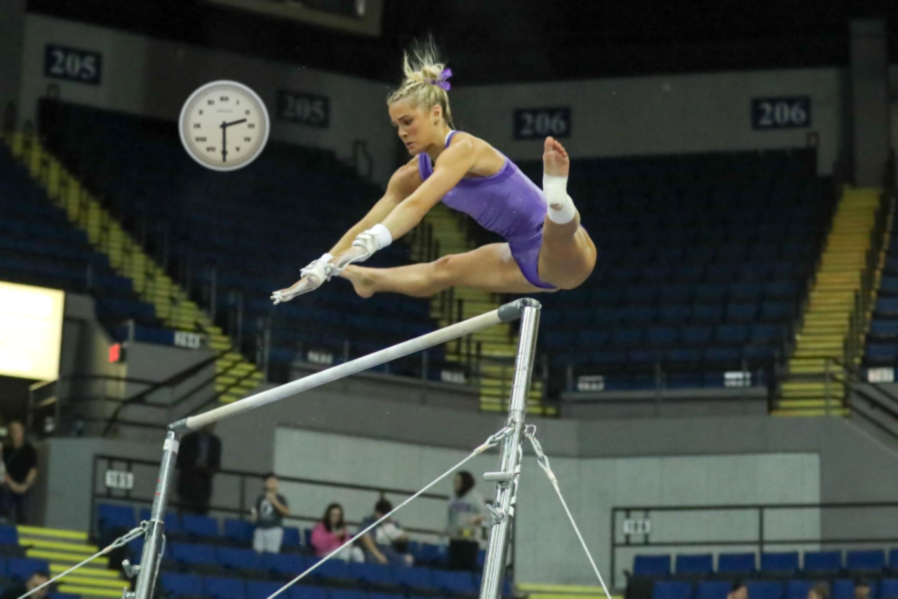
2:30
